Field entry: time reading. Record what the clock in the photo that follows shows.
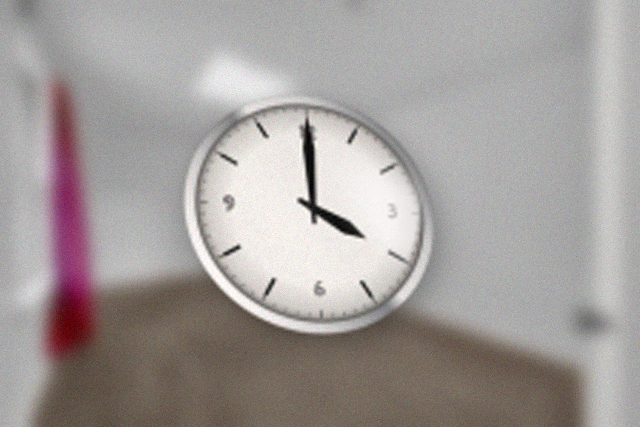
4:00
